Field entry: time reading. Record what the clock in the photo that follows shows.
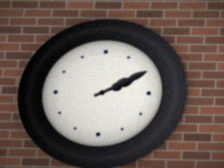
2:10
